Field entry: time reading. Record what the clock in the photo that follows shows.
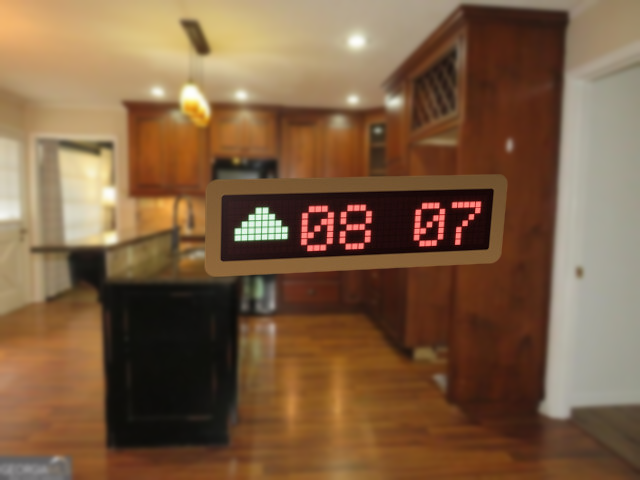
8:07
